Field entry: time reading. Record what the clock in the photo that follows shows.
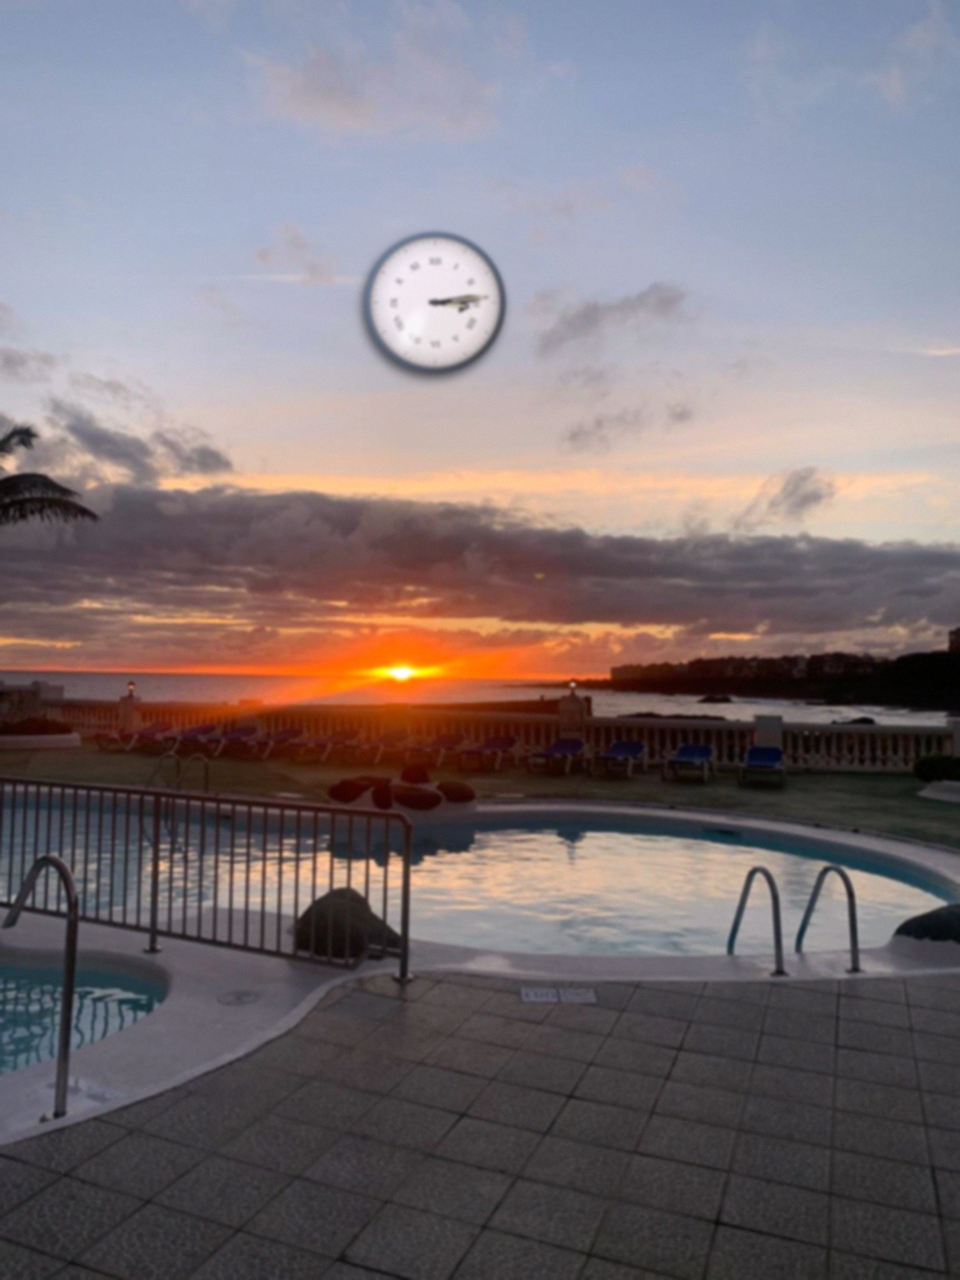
3:14
